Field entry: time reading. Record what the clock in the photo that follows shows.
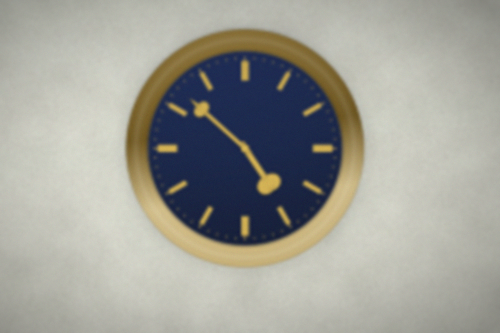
4:52
